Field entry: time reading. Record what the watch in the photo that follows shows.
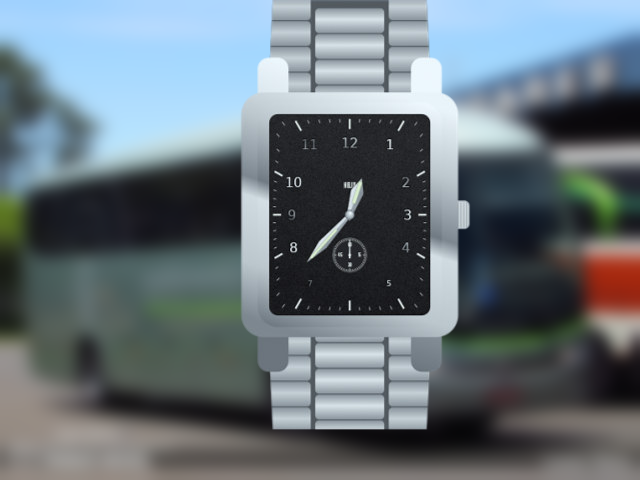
12:37
